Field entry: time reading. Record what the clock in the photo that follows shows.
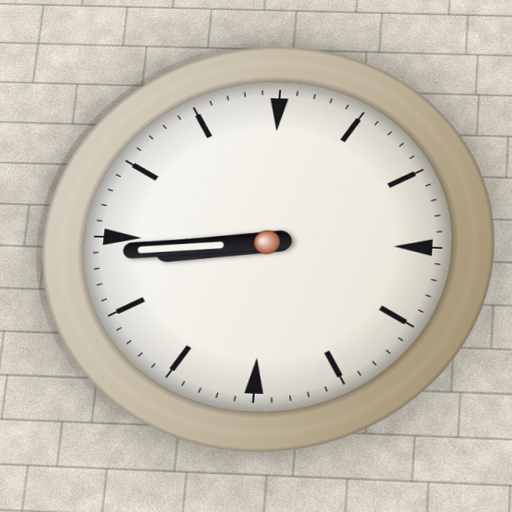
8:44
